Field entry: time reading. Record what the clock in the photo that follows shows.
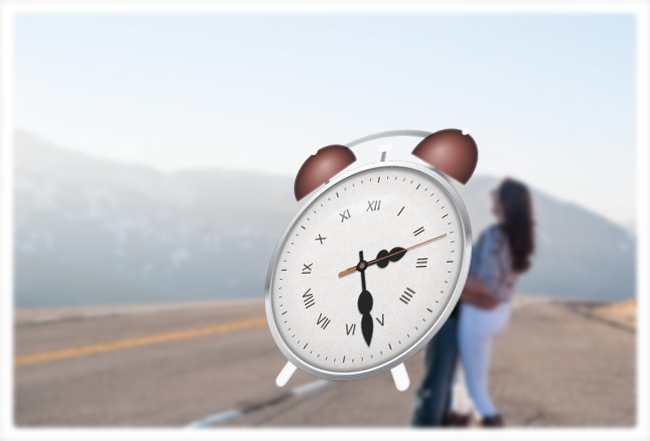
2:27:12
